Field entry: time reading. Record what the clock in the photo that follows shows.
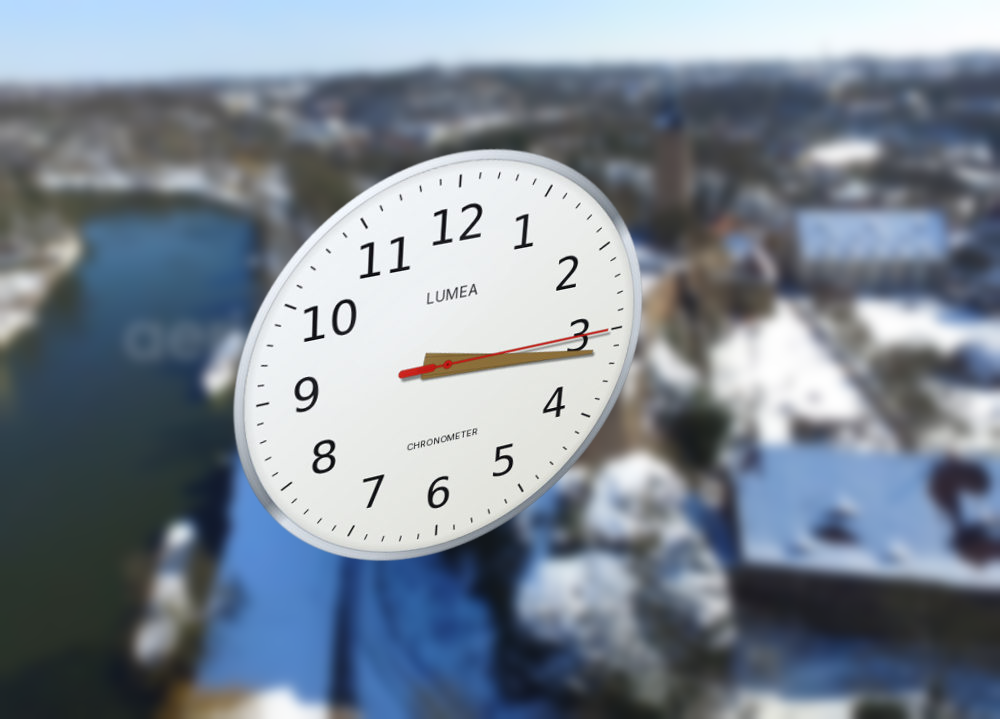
3:16:15
